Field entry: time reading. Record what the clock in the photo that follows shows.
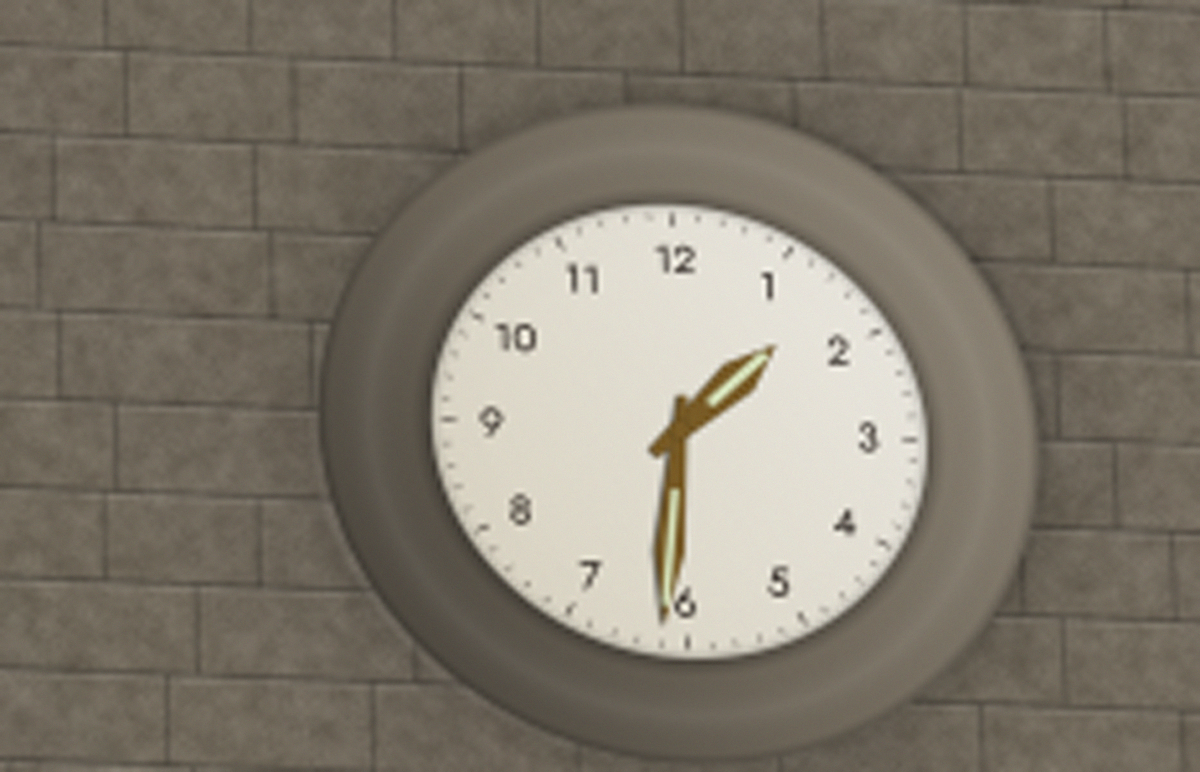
1:31
